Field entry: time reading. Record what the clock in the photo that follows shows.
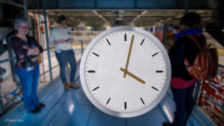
4:02
